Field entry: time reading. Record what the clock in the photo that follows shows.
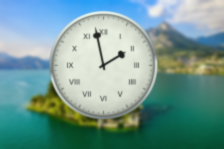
1:58
